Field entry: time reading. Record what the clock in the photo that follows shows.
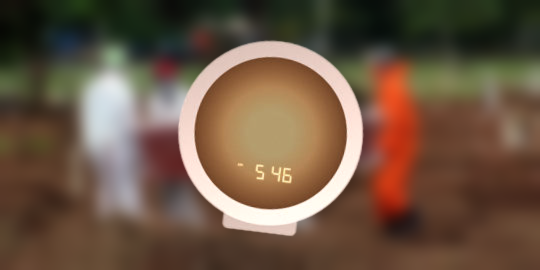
5:46
